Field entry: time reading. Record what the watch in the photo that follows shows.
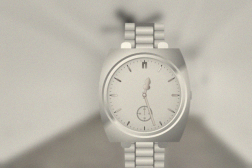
12:27
